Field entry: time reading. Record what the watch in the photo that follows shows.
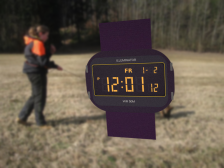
12:01:12
